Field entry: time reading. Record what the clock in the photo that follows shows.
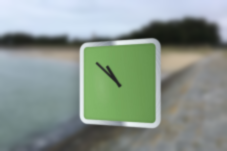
10:52
